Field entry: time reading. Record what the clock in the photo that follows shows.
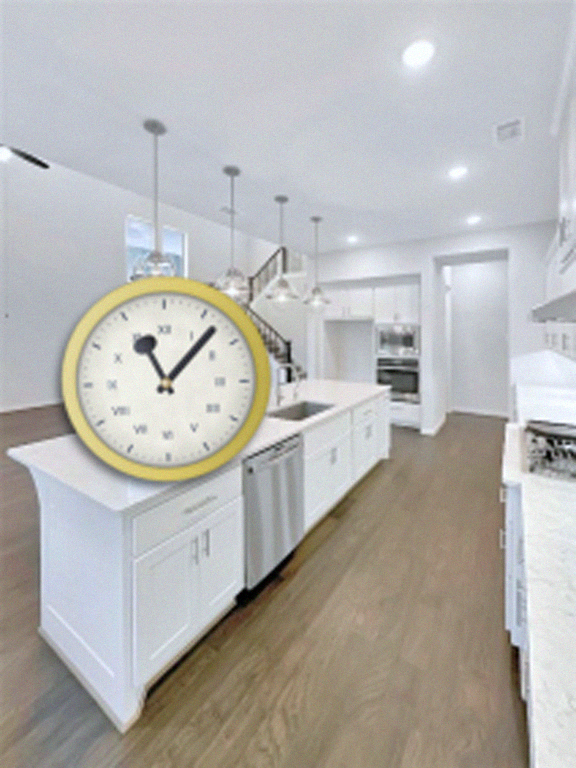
11:07
